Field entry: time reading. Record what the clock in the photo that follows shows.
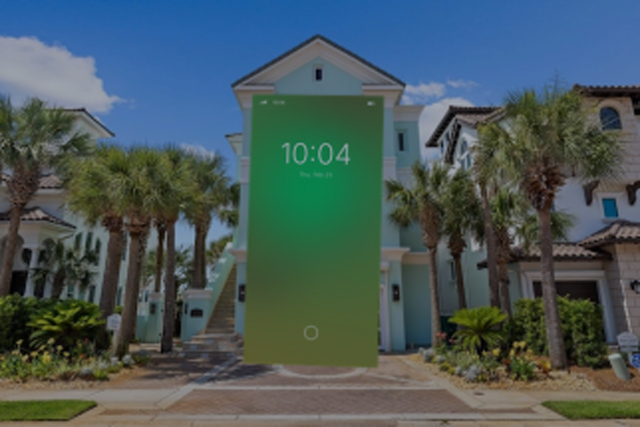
10:04
